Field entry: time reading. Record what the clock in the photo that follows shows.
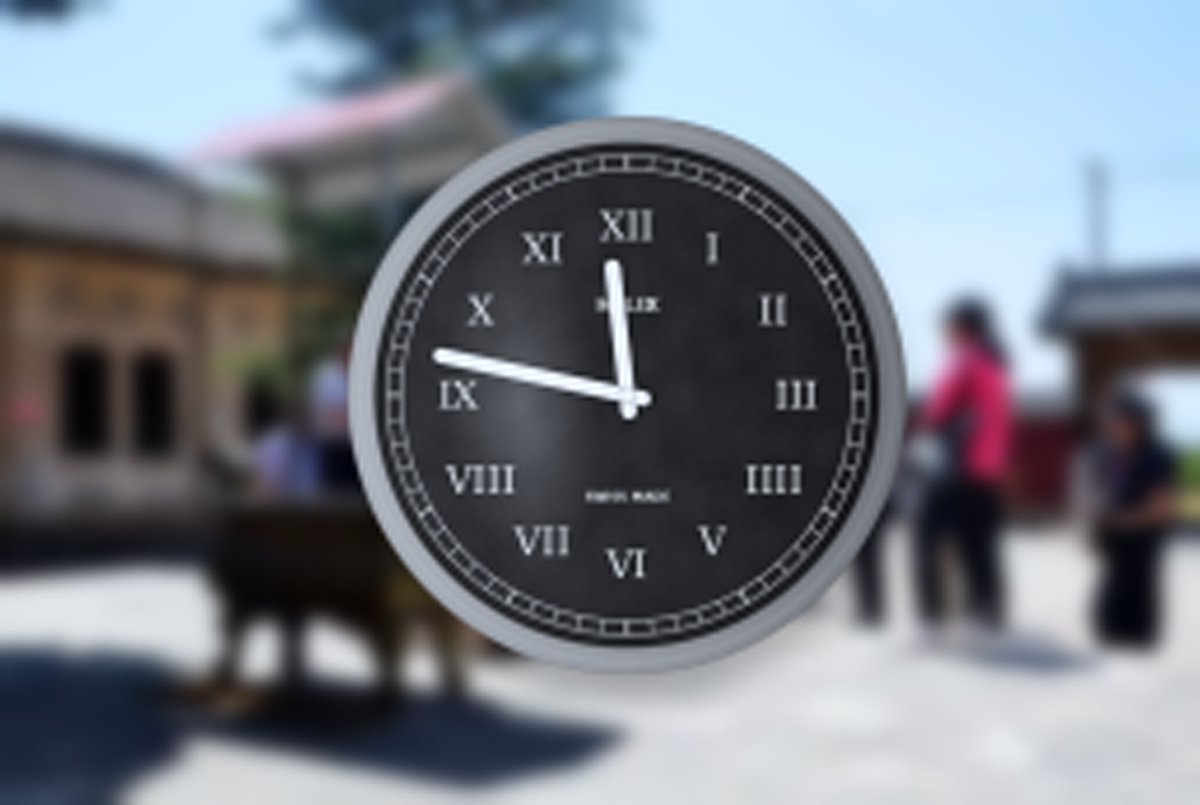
11:47
